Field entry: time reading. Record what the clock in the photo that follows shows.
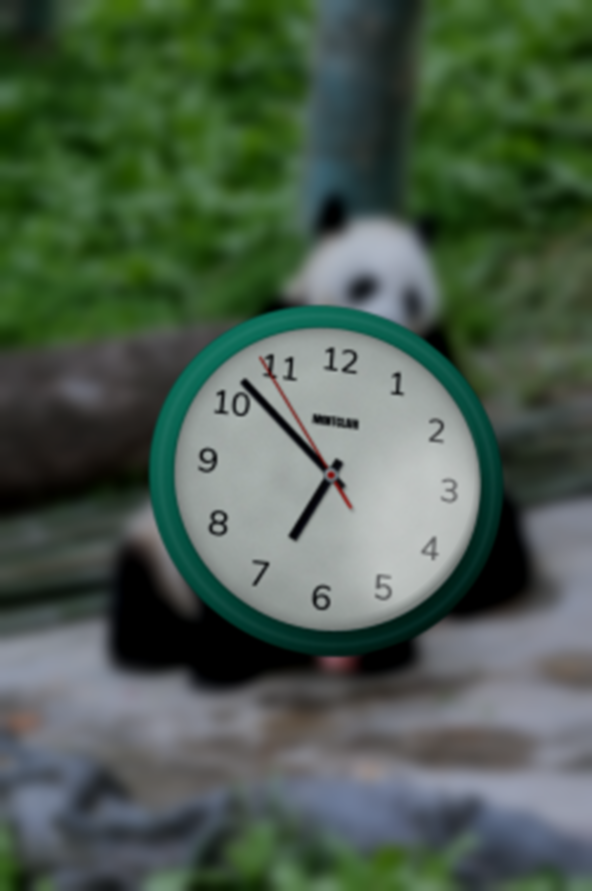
6:51:54
